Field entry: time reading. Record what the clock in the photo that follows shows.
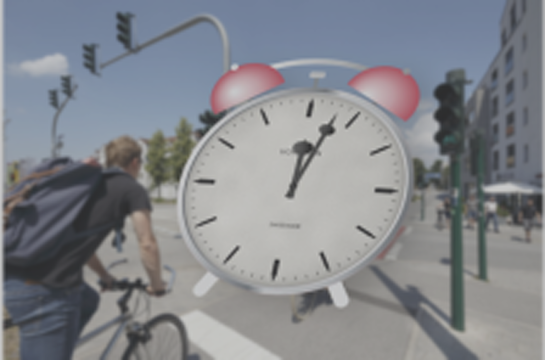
12:03
